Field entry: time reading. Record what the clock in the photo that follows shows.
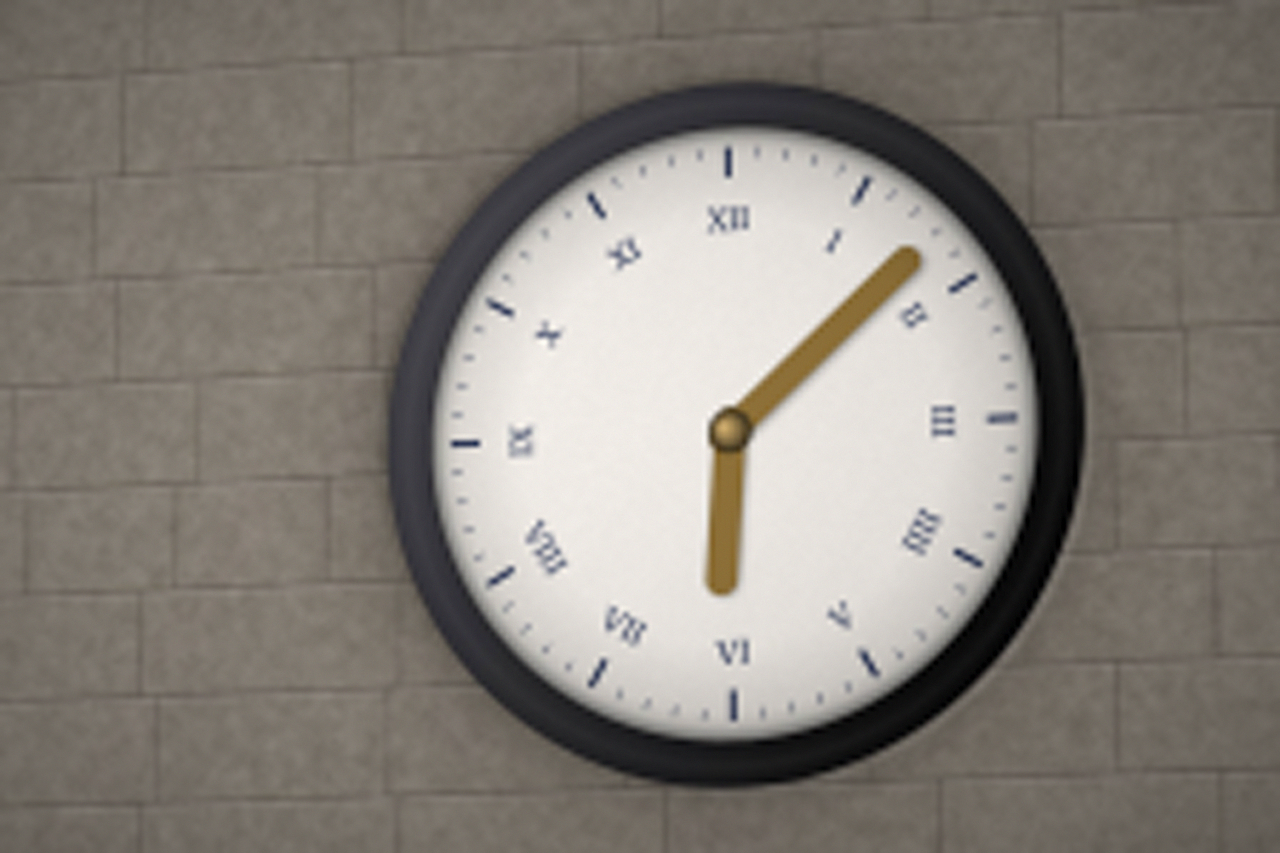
6:08
